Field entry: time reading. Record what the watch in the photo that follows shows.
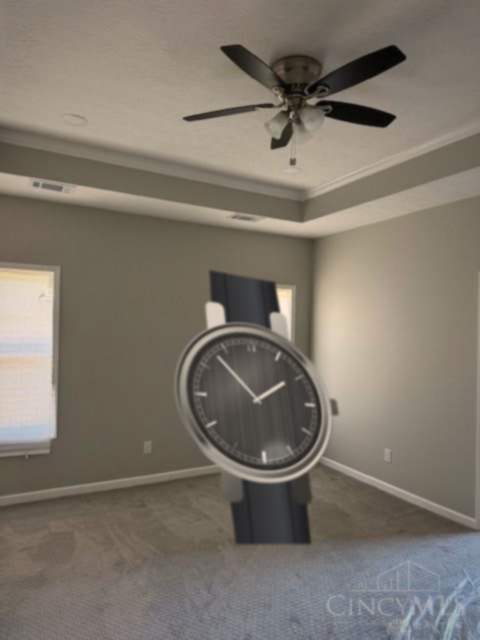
1:53
